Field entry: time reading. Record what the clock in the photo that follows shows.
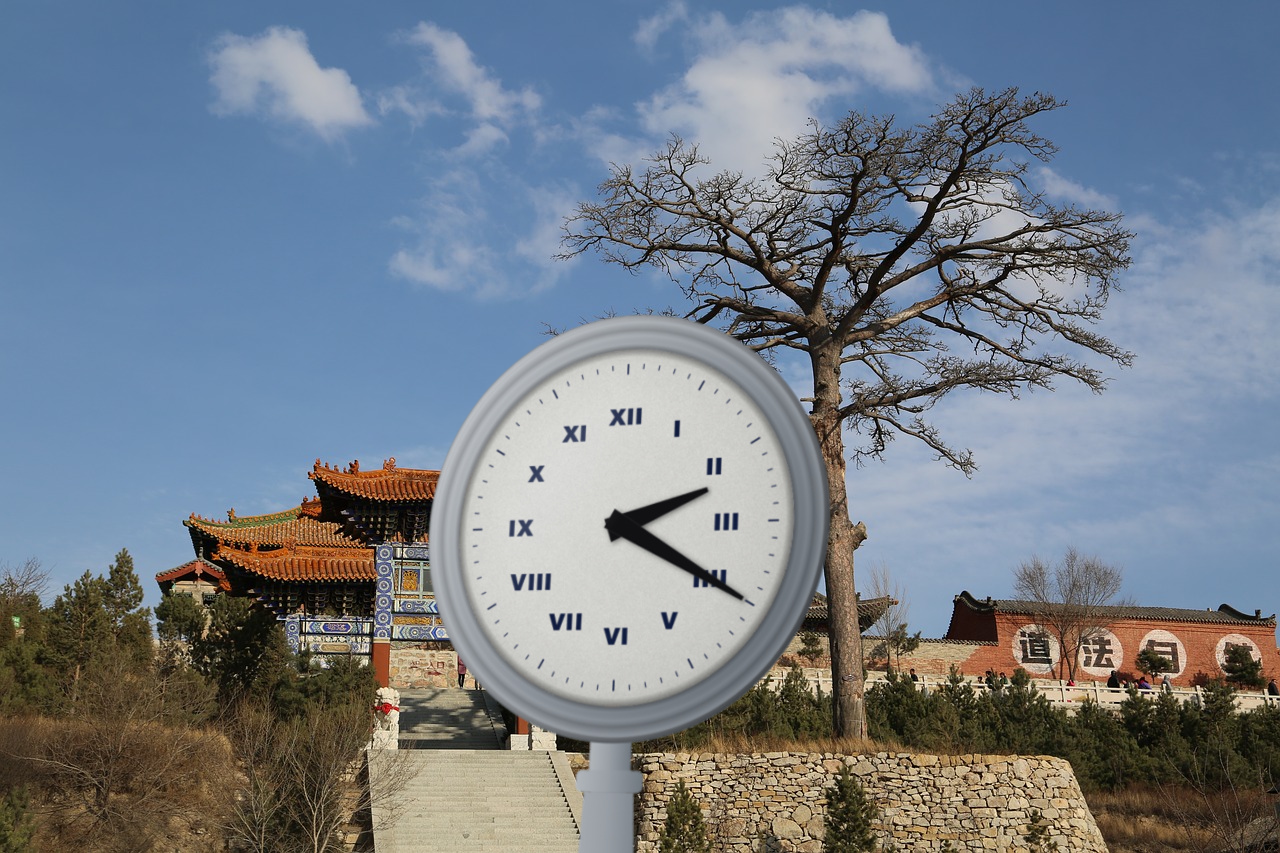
2:20
